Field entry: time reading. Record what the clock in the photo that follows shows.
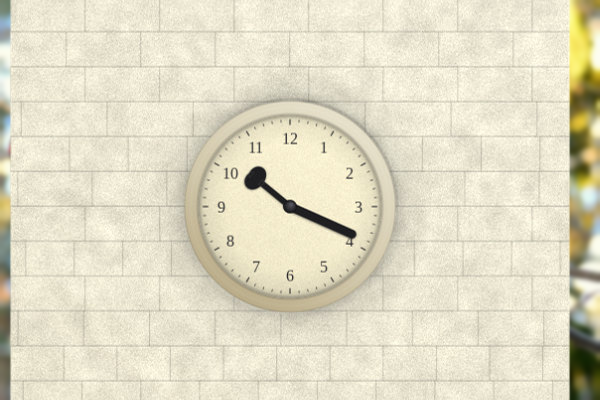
10:19
